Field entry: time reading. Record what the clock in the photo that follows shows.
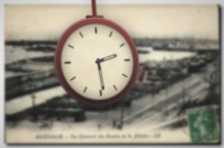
2:29
